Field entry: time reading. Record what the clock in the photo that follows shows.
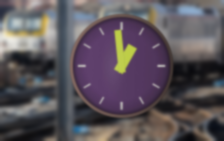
12:59
